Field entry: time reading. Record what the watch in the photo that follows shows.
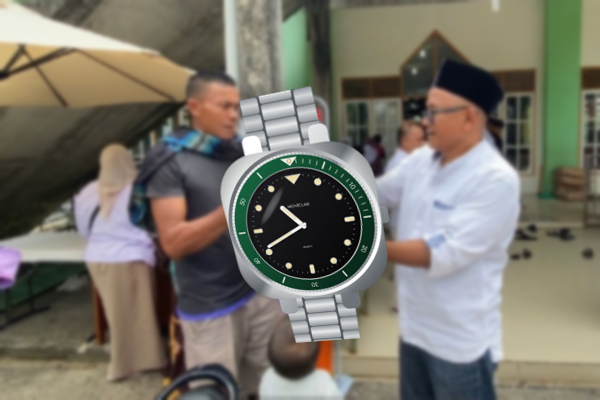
10:41
